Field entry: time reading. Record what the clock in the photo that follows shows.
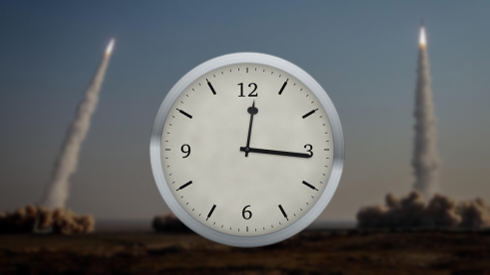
12:16
